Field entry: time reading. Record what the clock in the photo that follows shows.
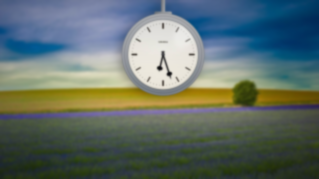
6:27
